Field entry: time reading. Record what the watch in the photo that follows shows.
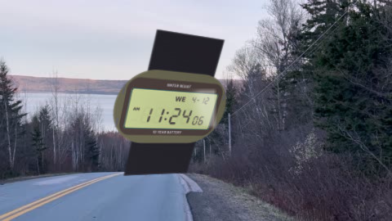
11:24:06
